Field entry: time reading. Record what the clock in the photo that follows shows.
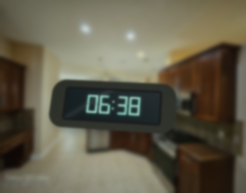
6:38
